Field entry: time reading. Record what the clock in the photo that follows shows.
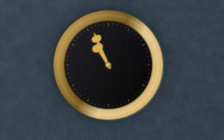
10:56
